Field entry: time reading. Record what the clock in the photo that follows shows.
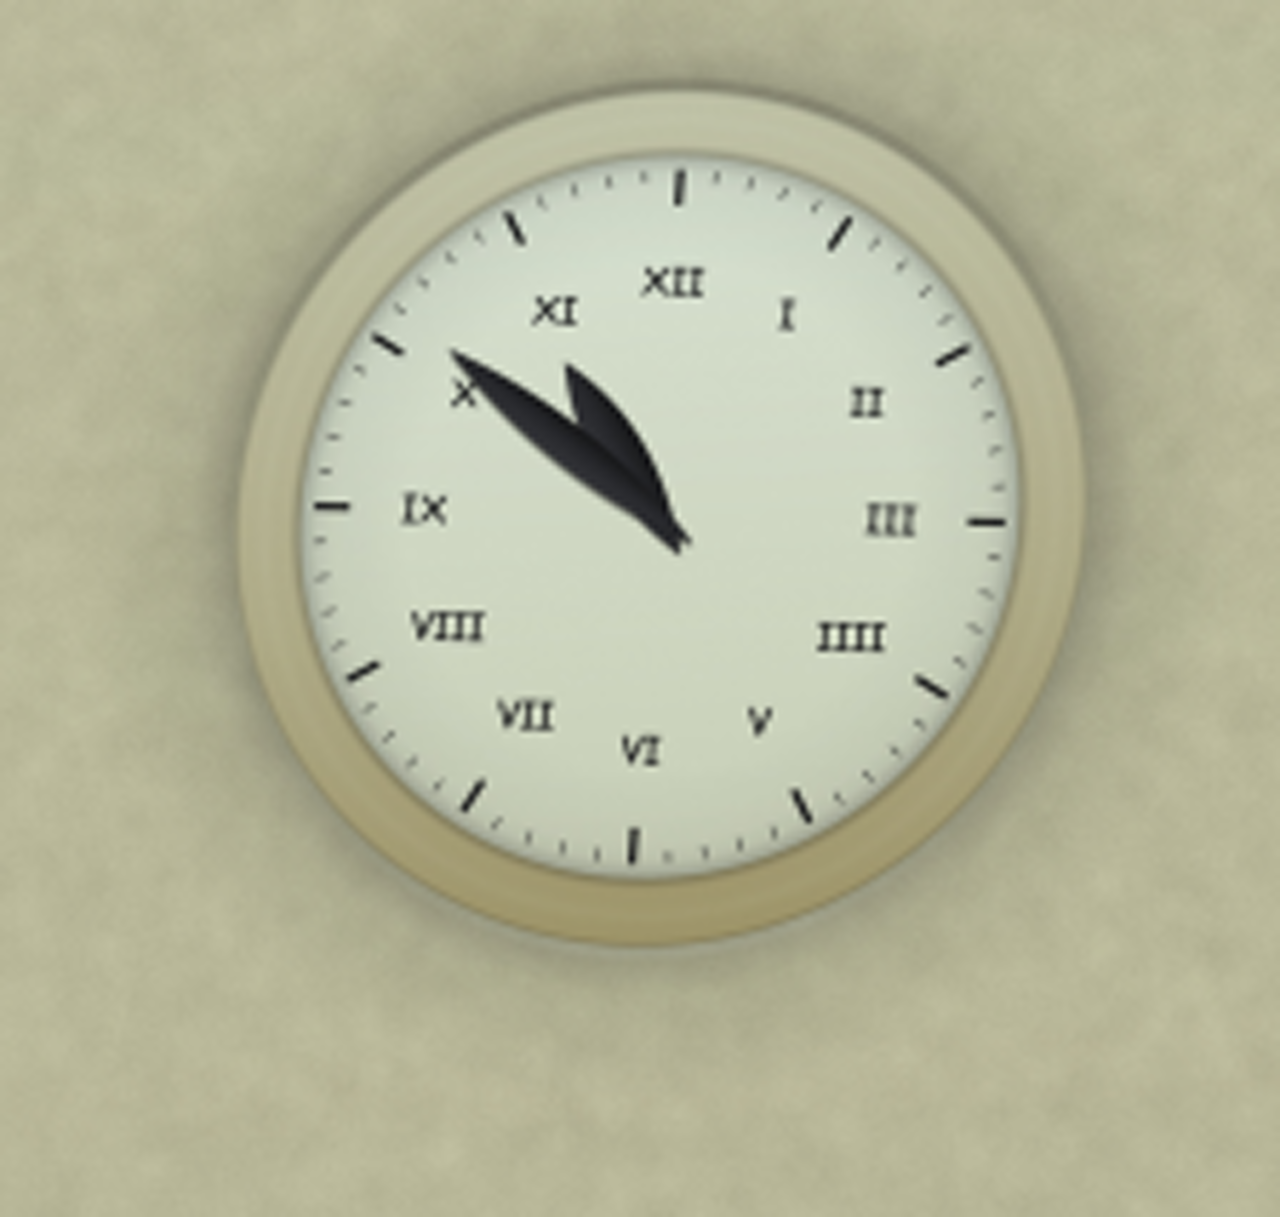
10:51
